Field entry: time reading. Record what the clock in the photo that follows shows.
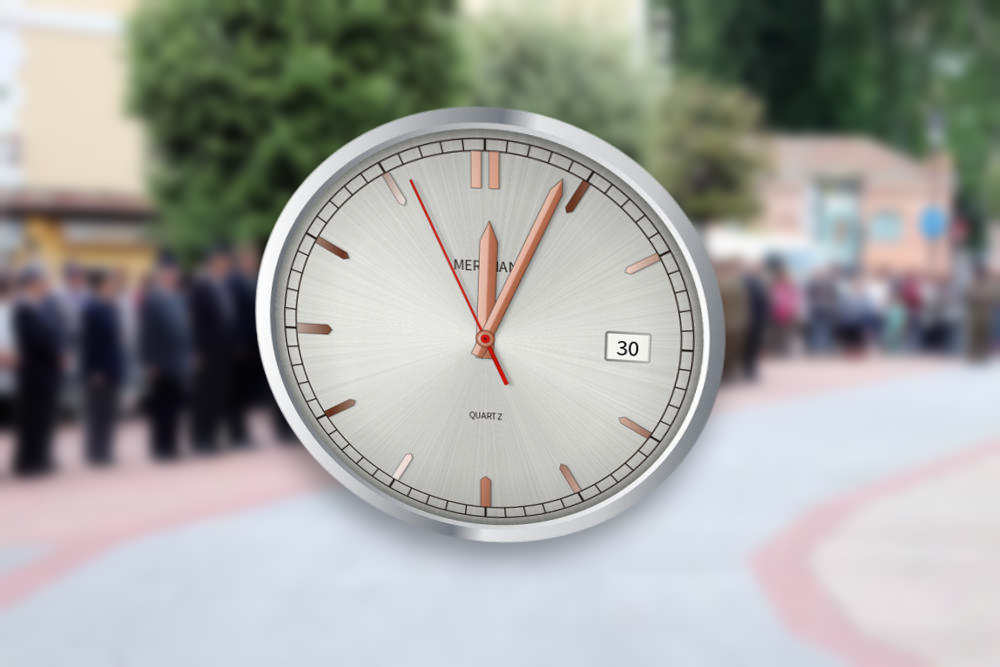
12:03:56
